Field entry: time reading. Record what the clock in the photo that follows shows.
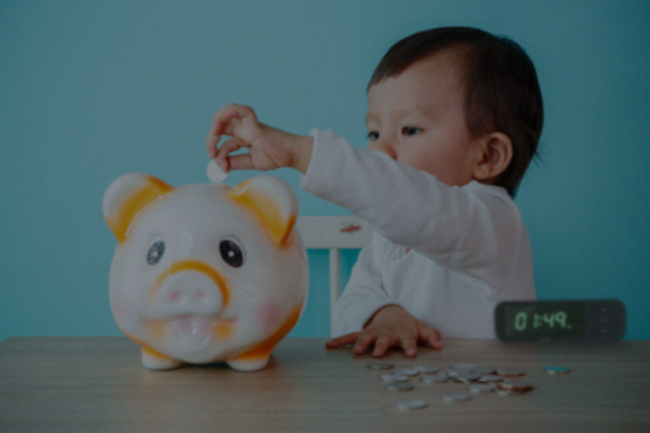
1:49
